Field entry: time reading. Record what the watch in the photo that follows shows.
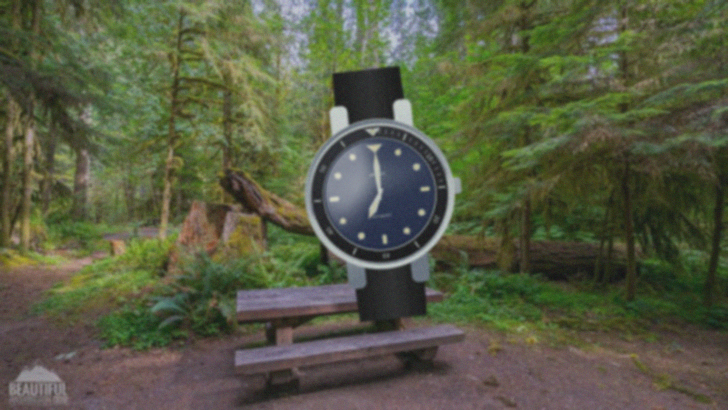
7:00
